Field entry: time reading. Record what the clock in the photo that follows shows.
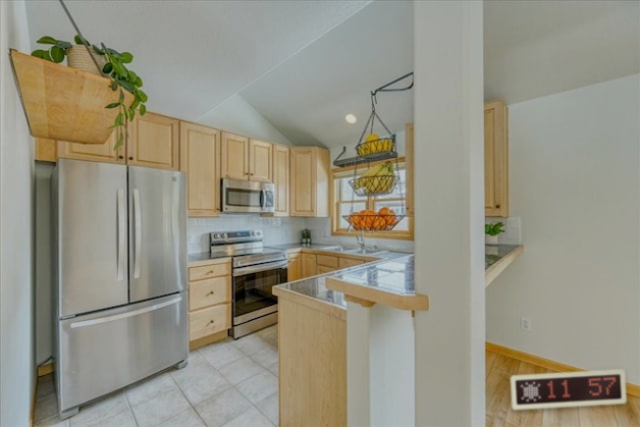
11:57
